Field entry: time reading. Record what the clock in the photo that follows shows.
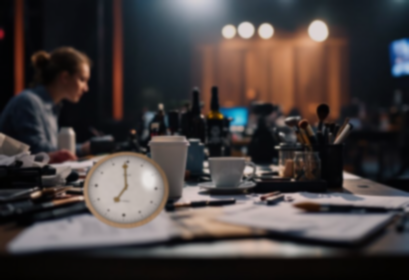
6:59
